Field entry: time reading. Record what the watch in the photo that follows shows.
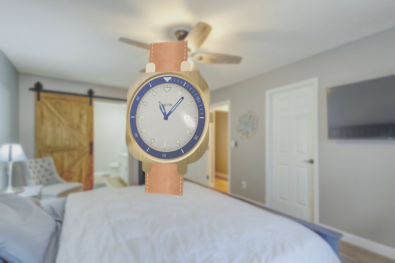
11:07
